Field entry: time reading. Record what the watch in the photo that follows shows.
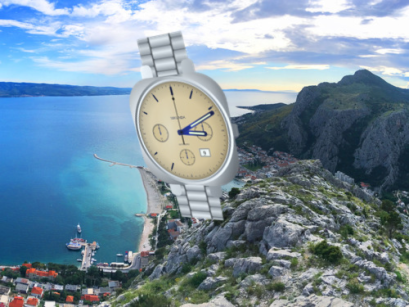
3:11
